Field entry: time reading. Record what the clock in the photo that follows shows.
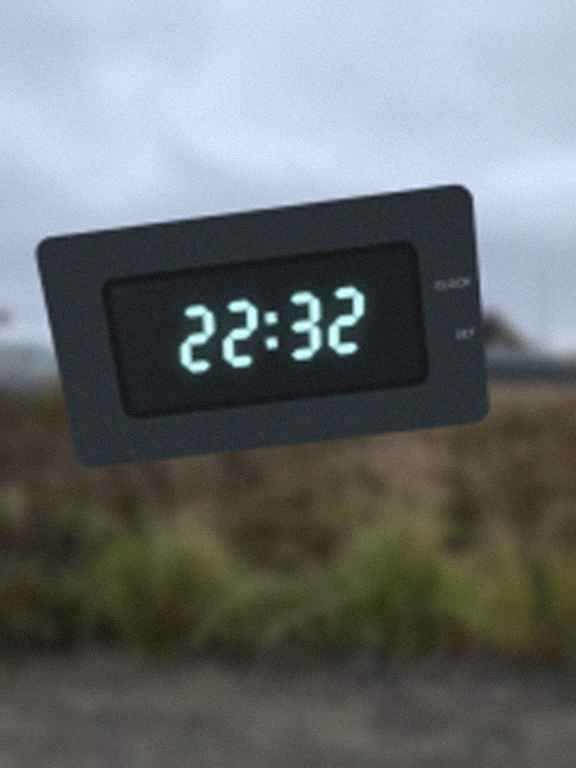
22:32
